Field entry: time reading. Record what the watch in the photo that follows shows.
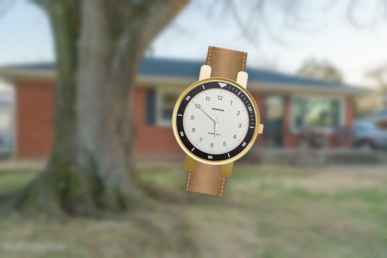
5:50
